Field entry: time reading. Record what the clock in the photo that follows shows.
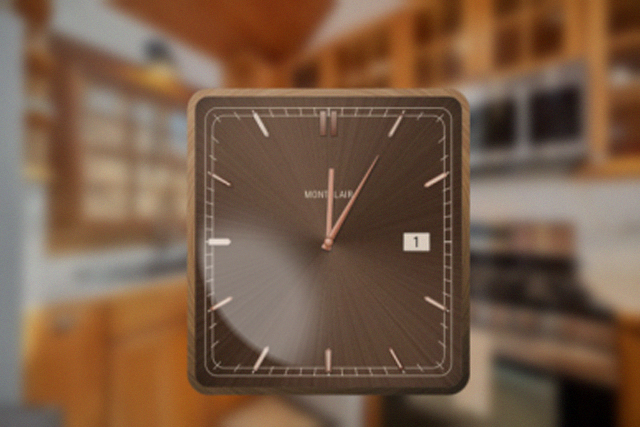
12:05
